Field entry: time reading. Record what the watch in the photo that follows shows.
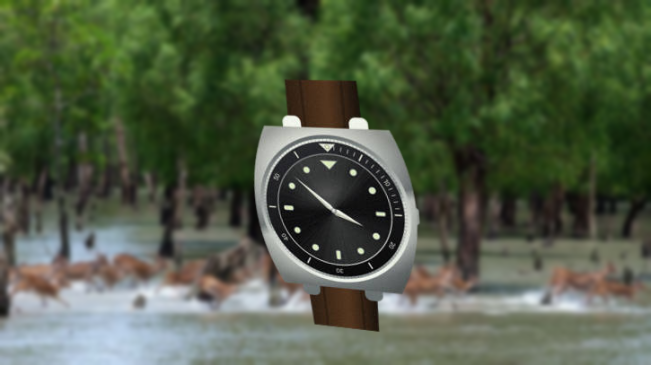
3:52
